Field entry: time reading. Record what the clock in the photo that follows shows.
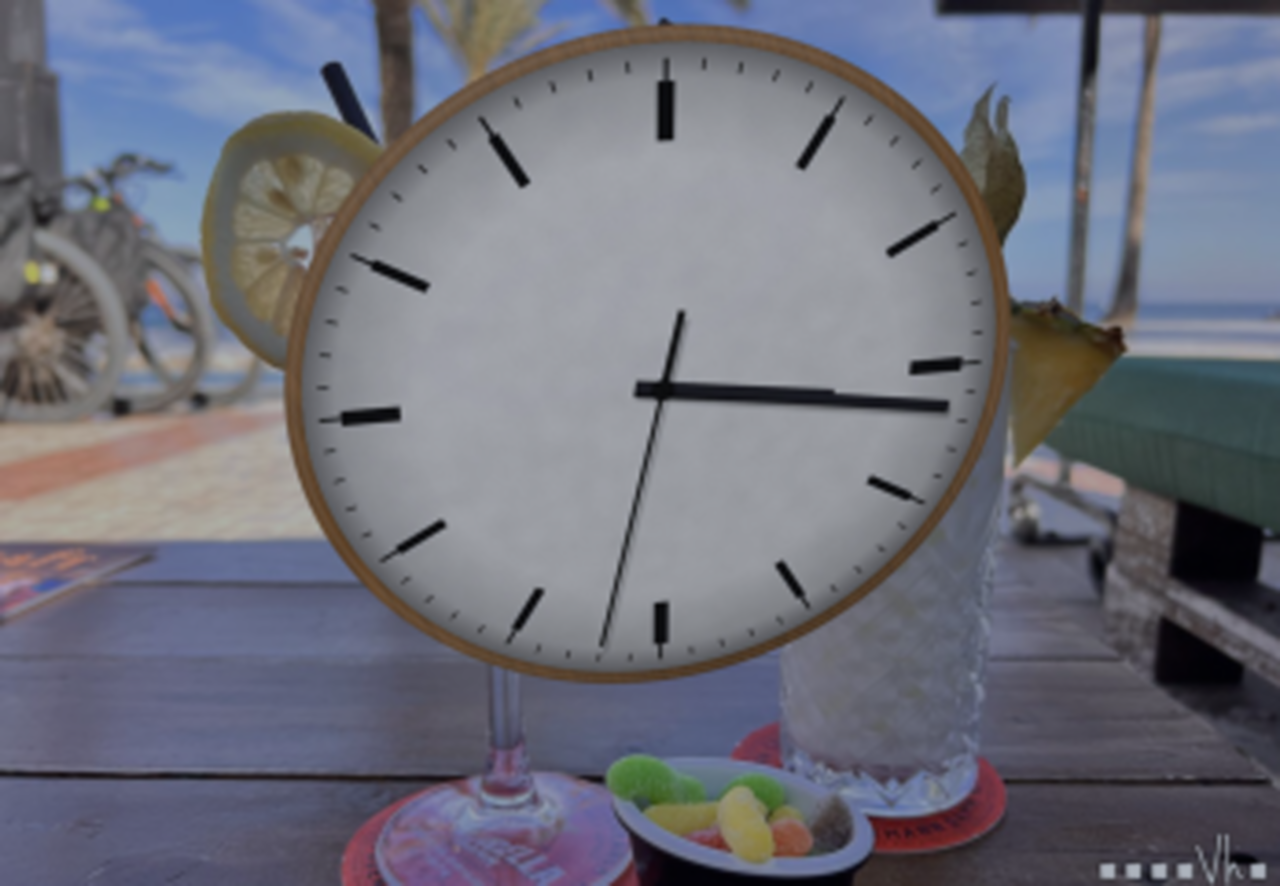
3:16:32
